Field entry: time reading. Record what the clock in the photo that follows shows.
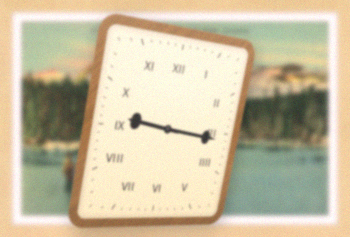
9:16
